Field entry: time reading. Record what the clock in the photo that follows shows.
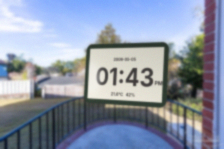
1:43
